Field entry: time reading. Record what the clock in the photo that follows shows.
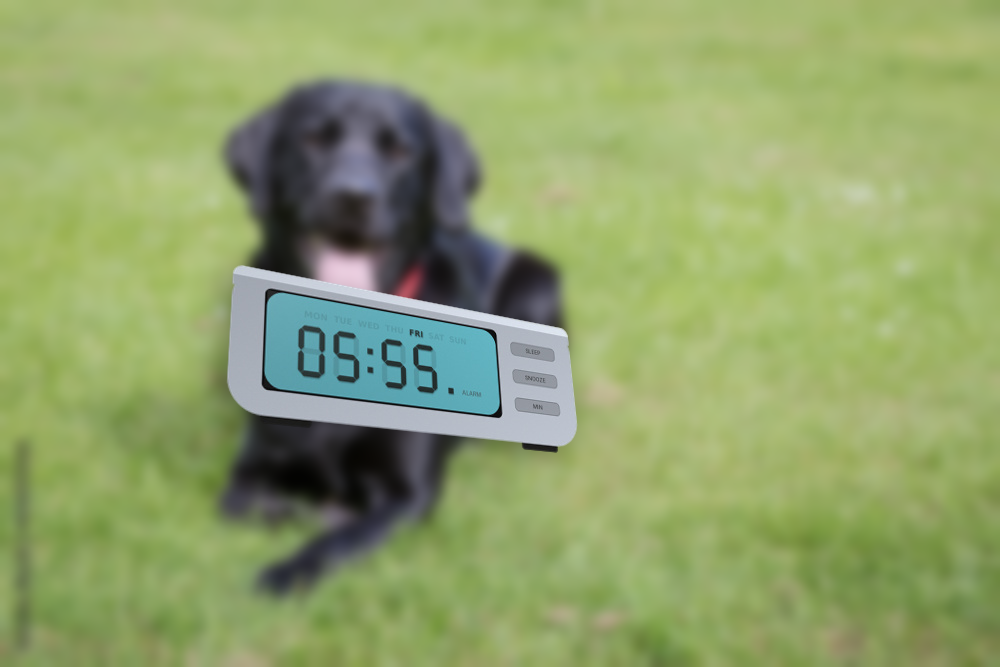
5:55
